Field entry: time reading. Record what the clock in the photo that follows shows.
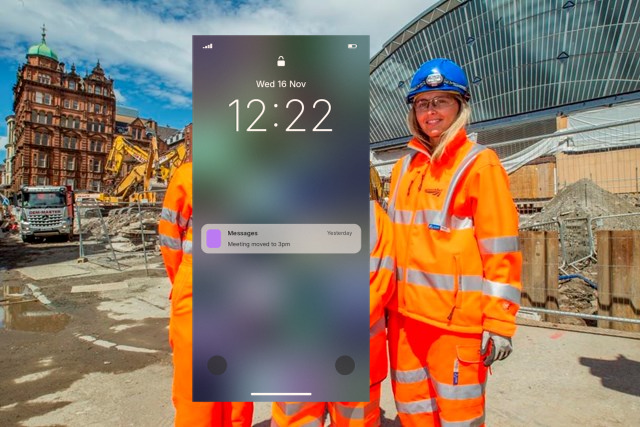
12:22
